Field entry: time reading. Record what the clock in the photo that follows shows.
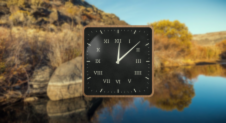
12:08
